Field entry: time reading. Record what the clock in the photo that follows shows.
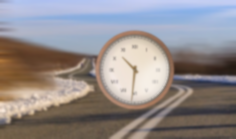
10:31
